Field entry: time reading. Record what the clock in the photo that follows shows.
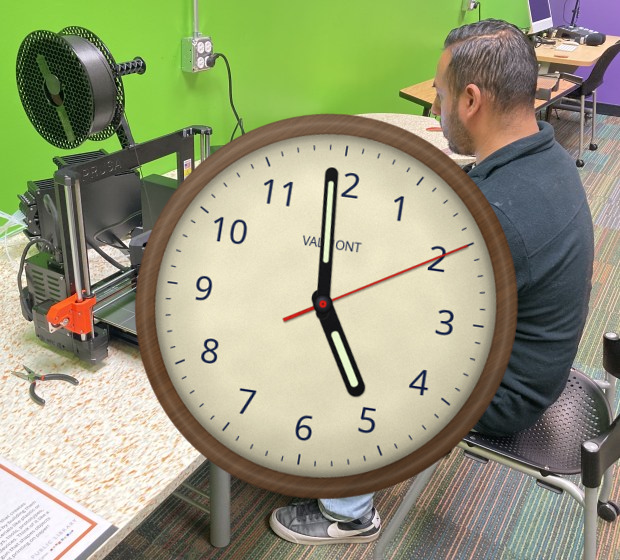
4:59:10
